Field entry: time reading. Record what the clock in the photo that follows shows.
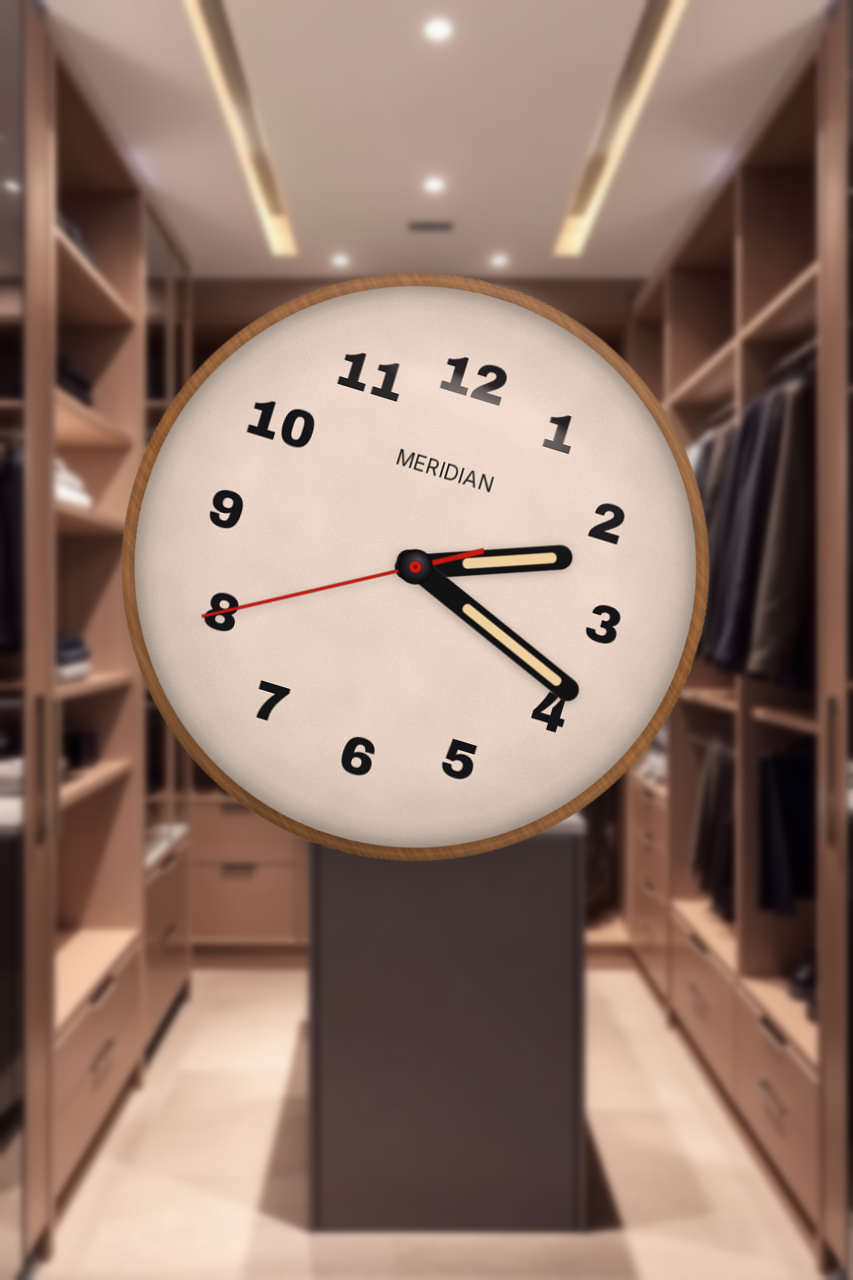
2:18:40
